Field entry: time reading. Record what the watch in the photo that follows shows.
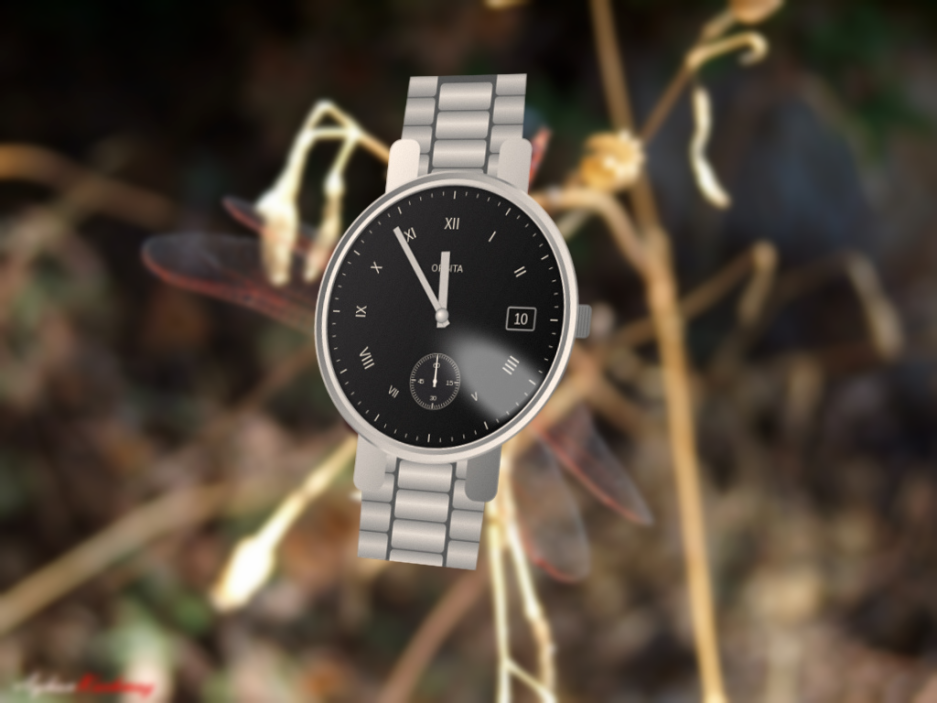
11:54
